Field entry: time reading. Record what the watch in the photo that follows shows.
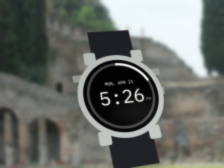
5:26
